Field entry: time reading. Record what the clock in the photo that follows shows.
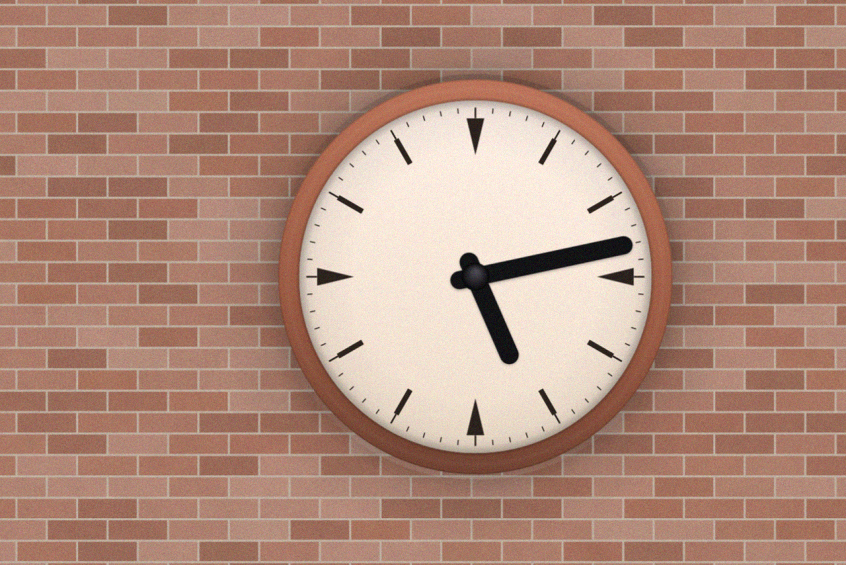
5:13
